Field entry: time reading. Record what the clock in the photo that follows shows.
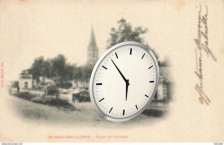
5:53
